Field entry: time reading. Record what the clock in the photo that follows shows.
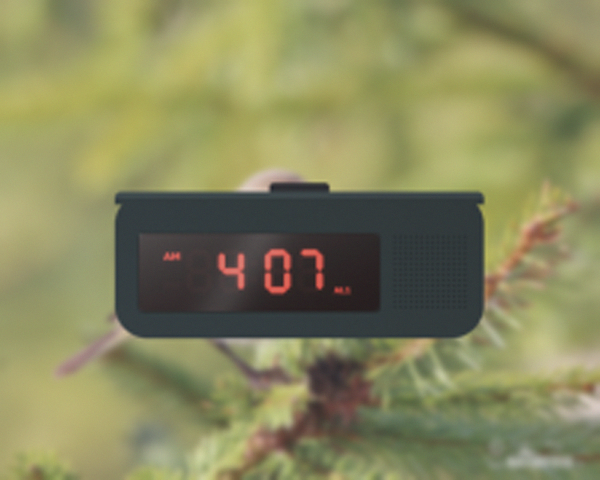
4:07
